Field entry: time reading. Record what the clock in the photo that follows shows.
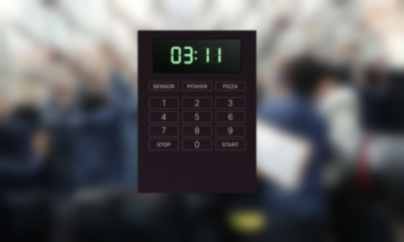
3:11
